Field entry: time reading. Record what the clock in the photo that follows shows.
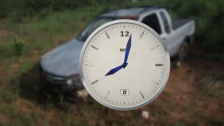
8:02
